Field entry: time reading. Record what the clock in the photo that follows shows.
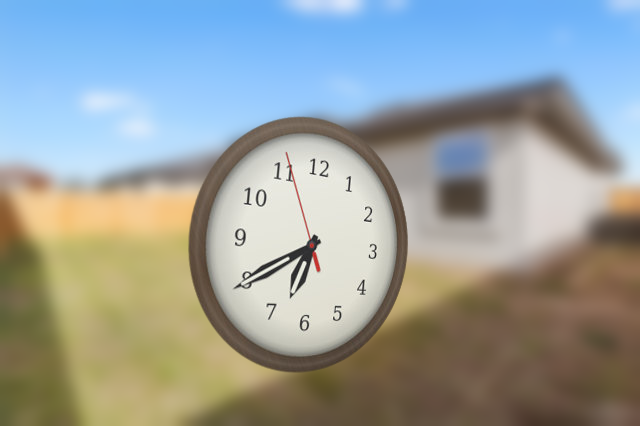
6:39:56
